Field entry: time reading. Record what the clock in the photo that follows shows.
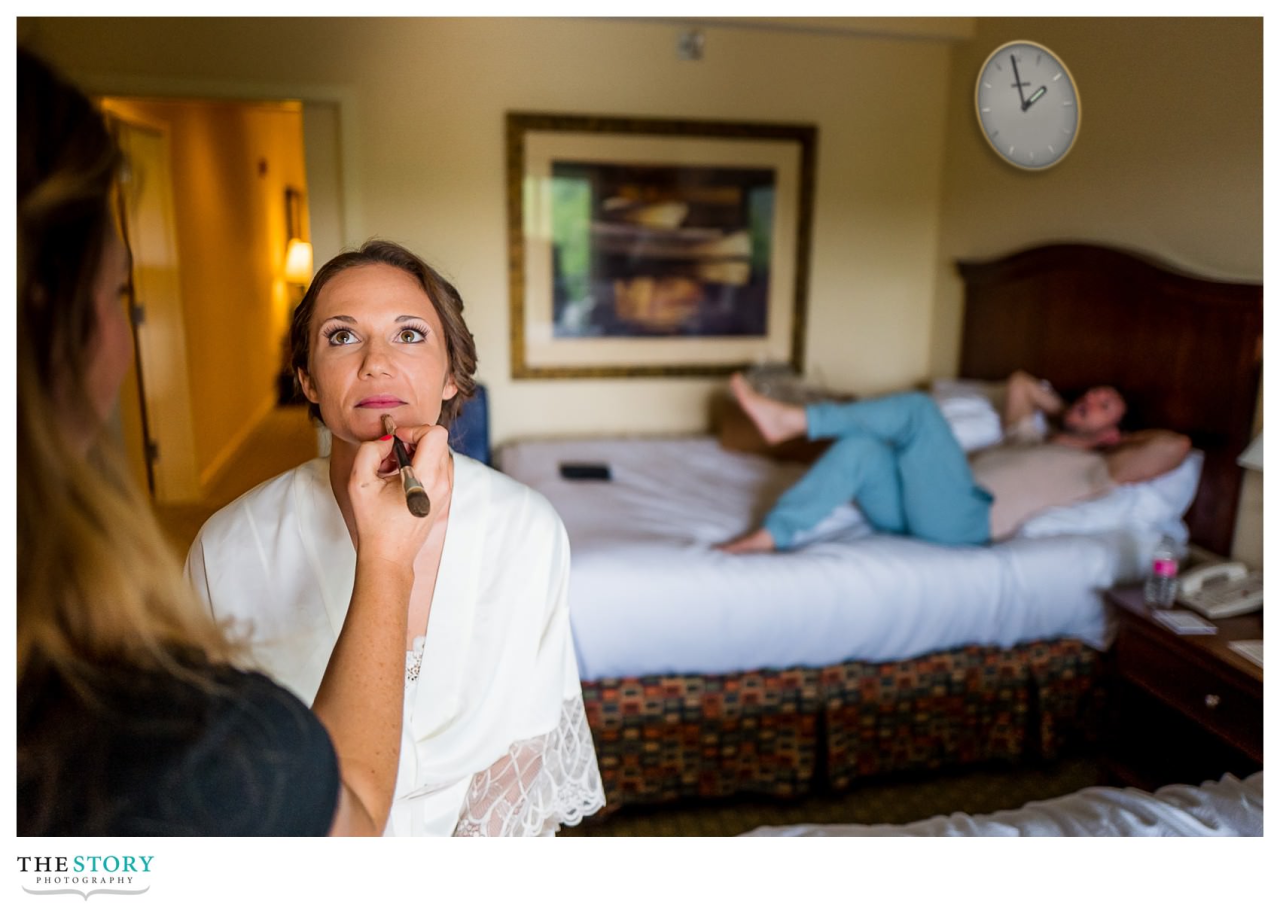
1:59
